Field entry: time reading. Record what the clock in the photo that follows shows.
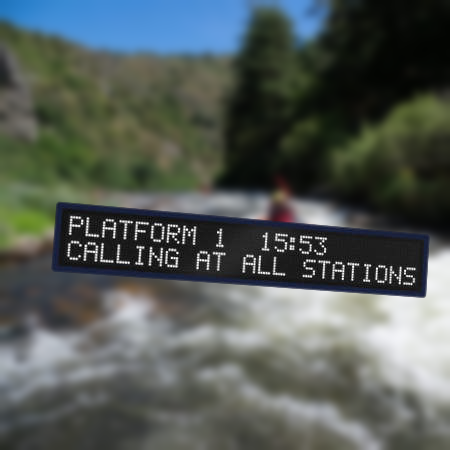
15:53
